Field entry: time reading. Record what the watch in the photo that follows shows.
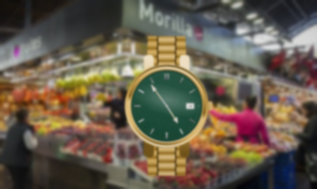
4:54
